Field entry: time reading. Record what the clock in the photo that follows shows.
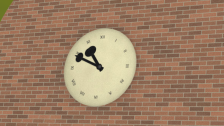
10:49
